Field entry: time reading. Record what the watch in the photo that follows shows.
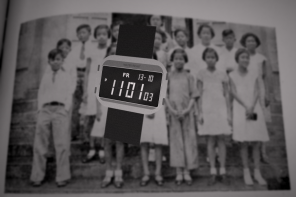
11:01:03
